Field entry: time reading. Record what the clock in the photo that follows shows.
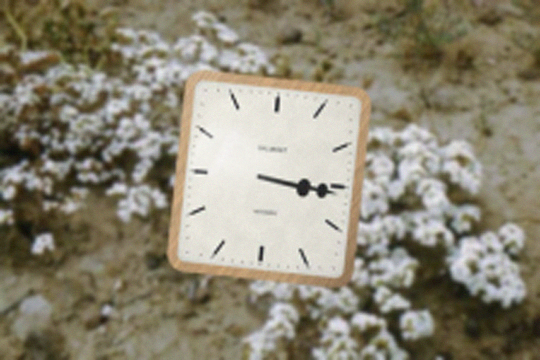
3:16
